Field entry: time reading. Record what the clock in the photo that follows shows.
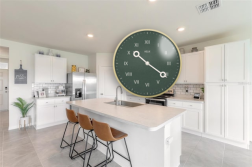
10:21
